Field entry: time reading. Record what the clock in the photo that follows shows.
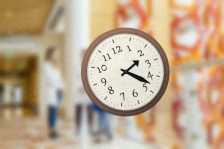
2:23
